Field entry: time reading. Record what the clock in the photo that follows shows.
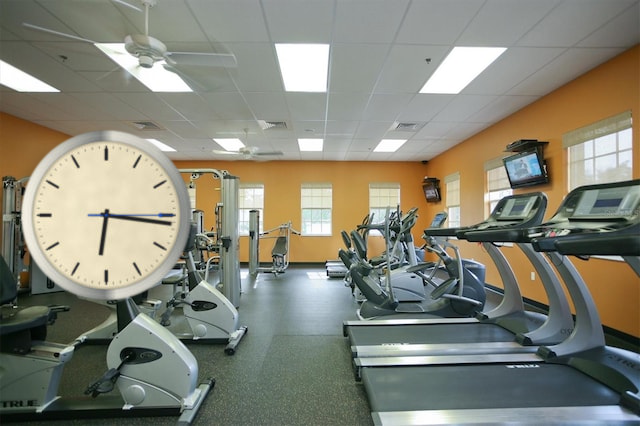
6:16:15
